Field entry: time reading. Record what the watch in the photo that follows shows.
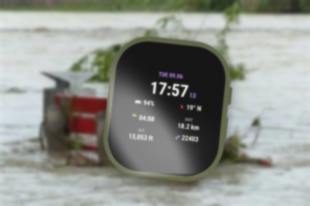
17:57
